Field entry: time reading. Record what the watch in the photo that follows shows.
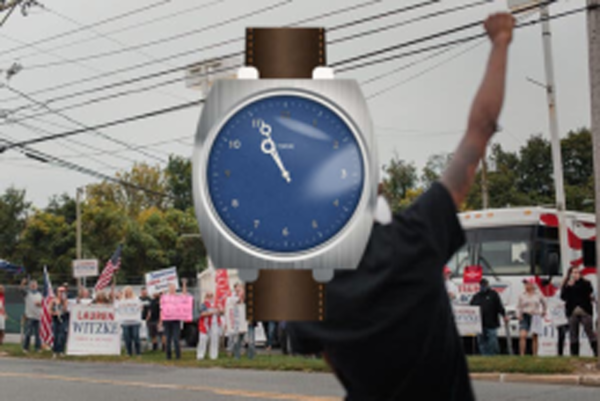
10:56
